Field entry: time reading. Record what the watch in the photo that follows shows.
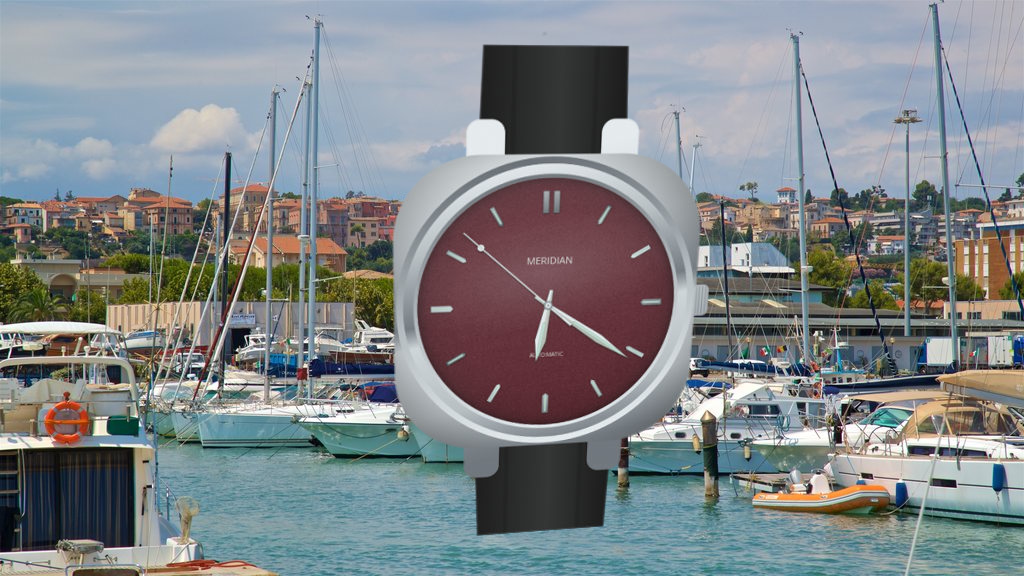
6:20:52
